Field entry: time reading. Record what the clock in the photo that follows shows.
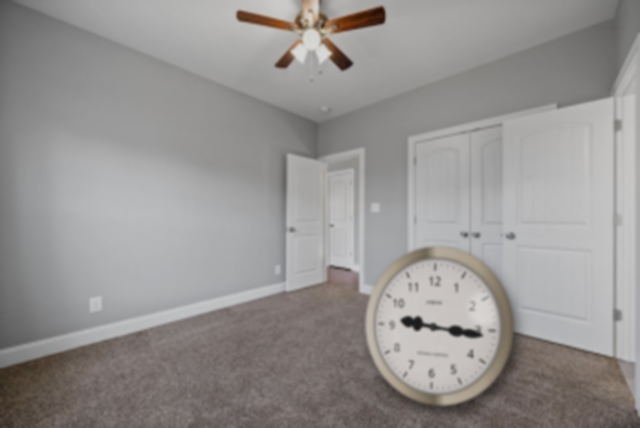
9:16
